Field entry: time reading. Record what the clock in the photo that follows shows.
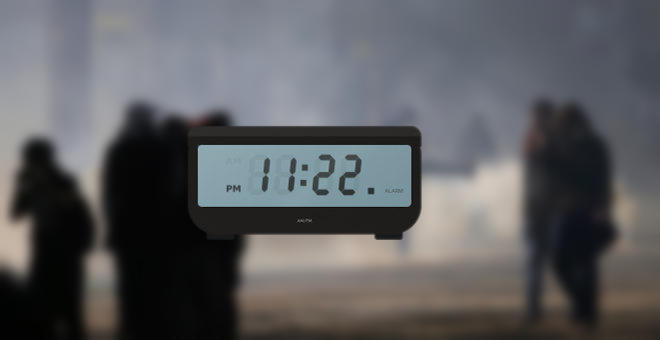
11:22
